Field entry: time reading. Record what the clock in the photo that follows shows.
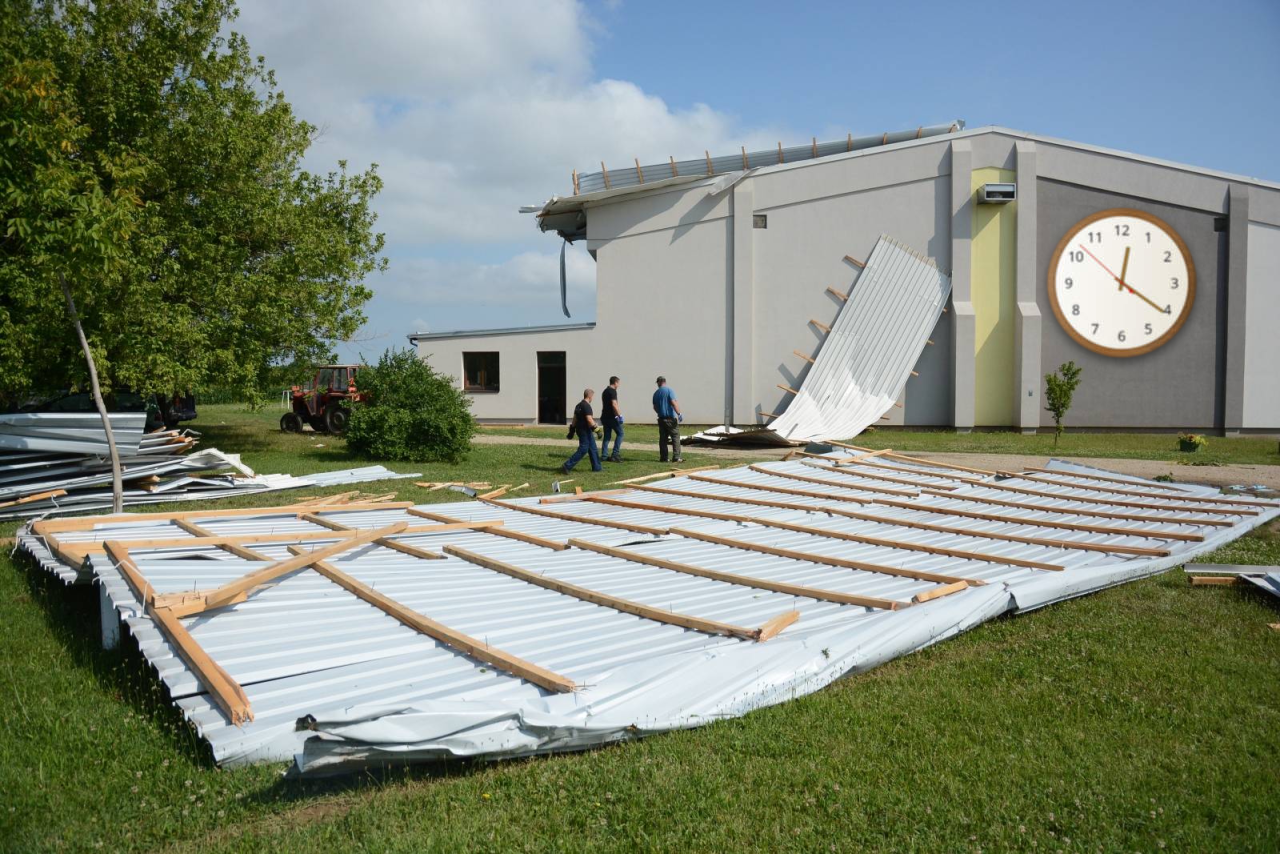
12:20:52
